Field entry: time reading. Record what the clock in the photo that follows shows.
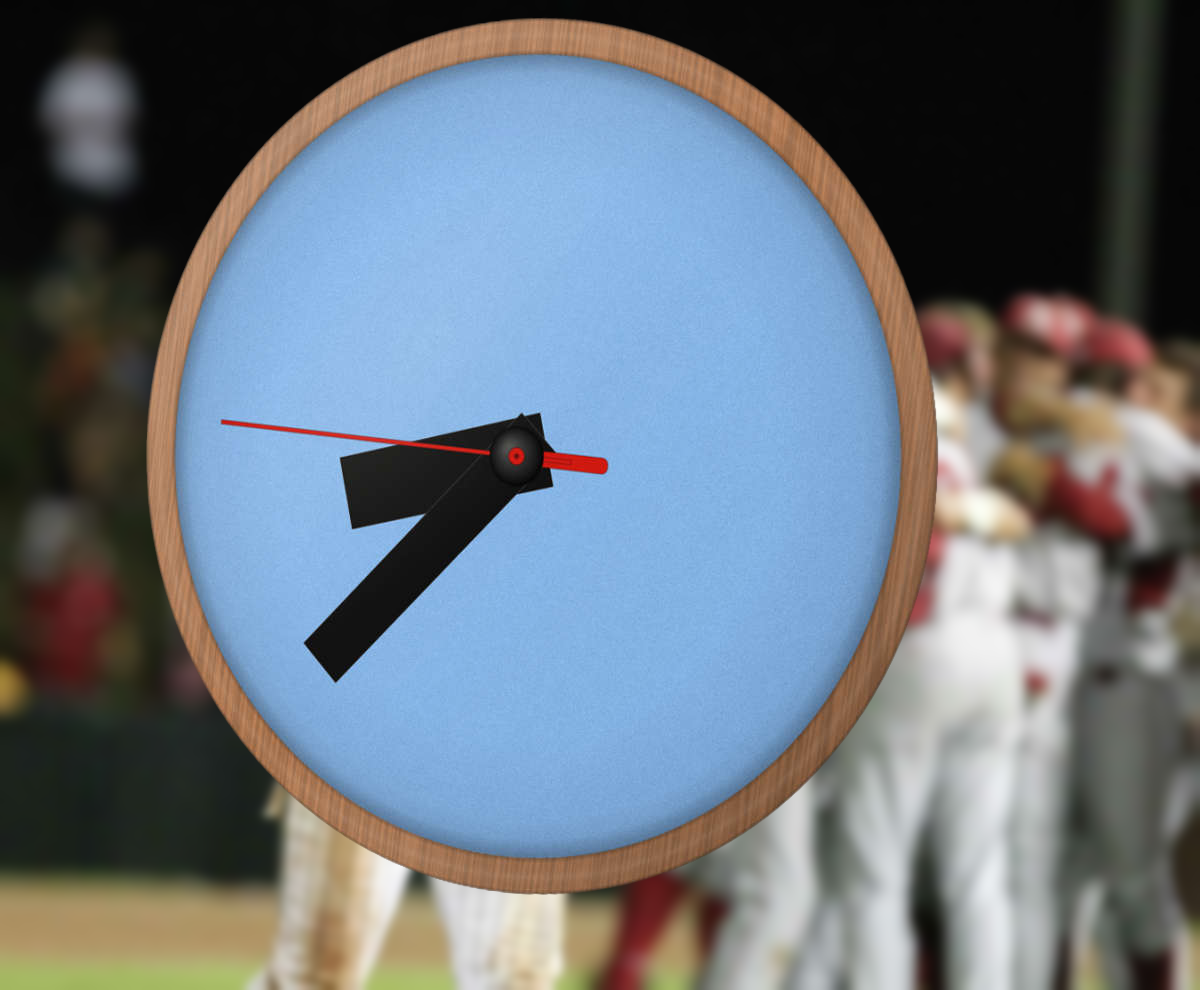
8:37:46
